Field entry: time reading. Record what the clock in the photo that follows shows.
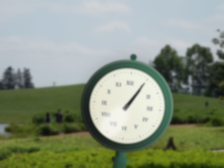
1:05
